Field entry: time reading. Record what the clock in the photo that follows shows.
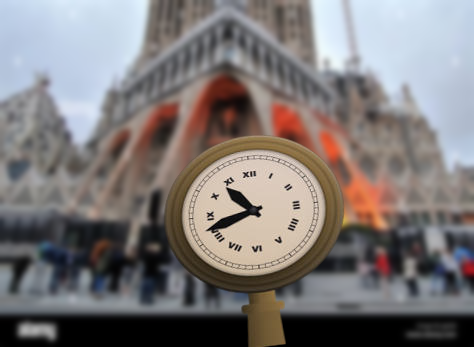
10:42
